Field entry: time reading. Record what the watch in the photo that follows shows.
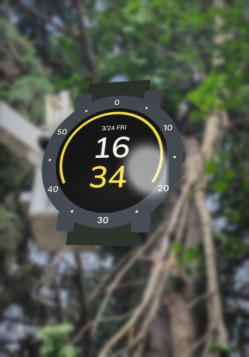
16:34
